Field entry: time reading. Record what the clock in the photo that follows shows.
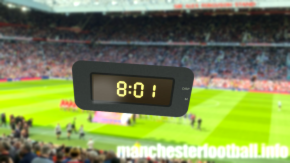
8:01
